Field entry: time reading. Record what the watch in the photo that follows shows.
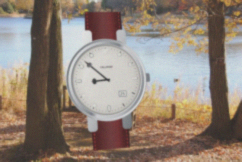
8:52
